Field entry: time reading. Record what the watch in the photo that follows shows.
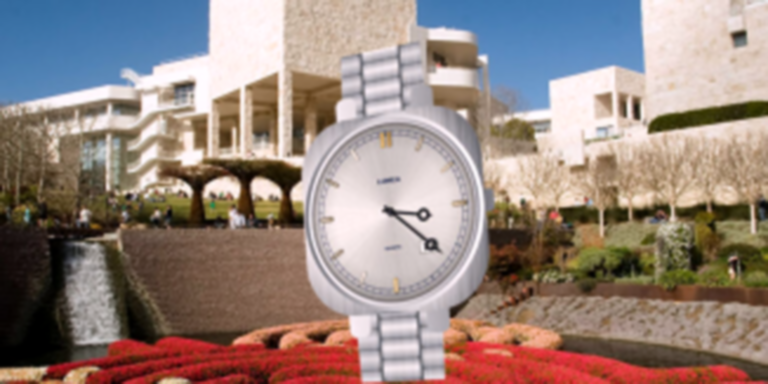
3:22
